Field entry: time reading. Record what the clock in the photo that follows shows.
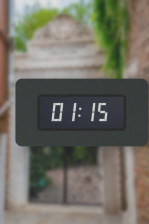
1:15
